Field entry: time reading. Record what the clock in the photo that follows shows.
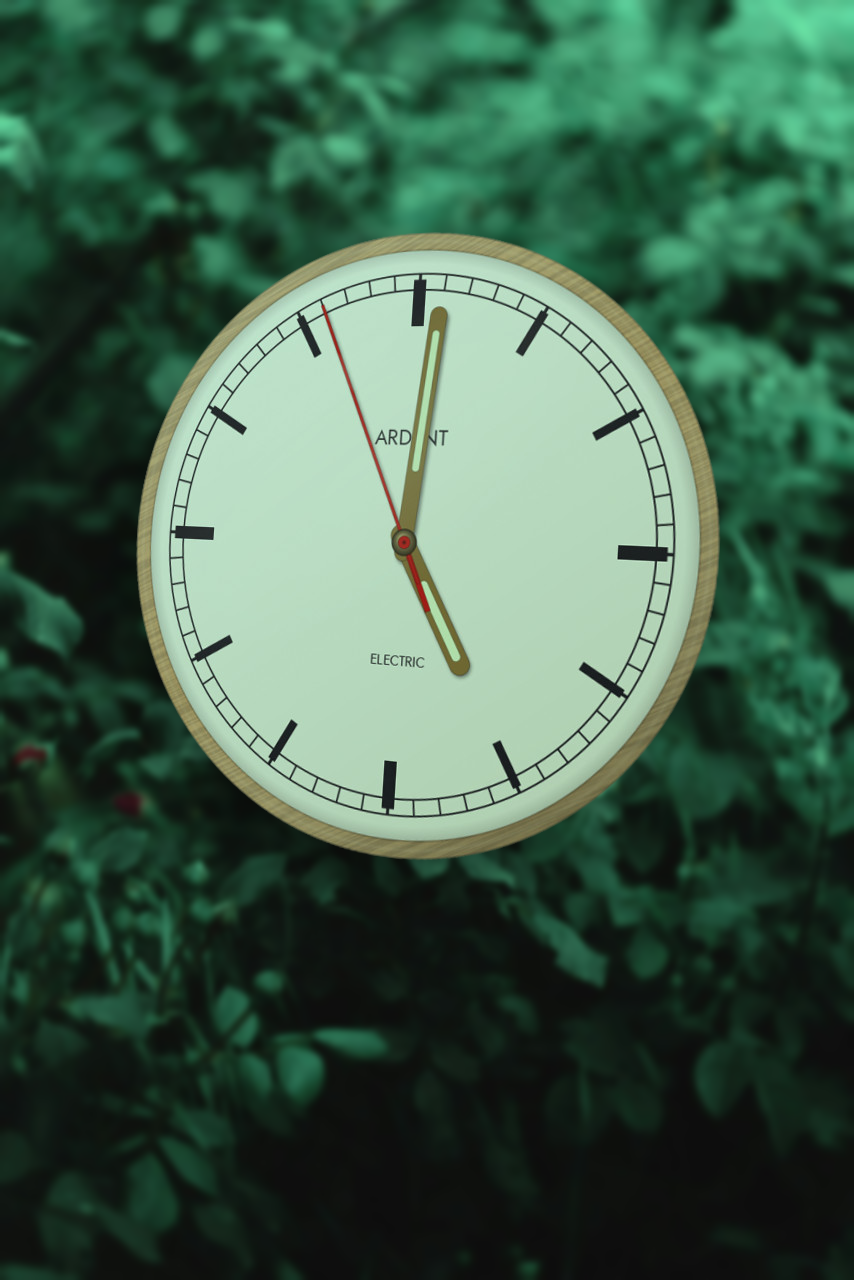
5:00:56
